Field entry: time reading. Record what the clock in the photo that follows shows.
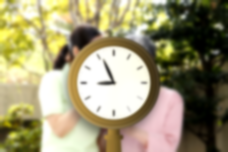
8:56
